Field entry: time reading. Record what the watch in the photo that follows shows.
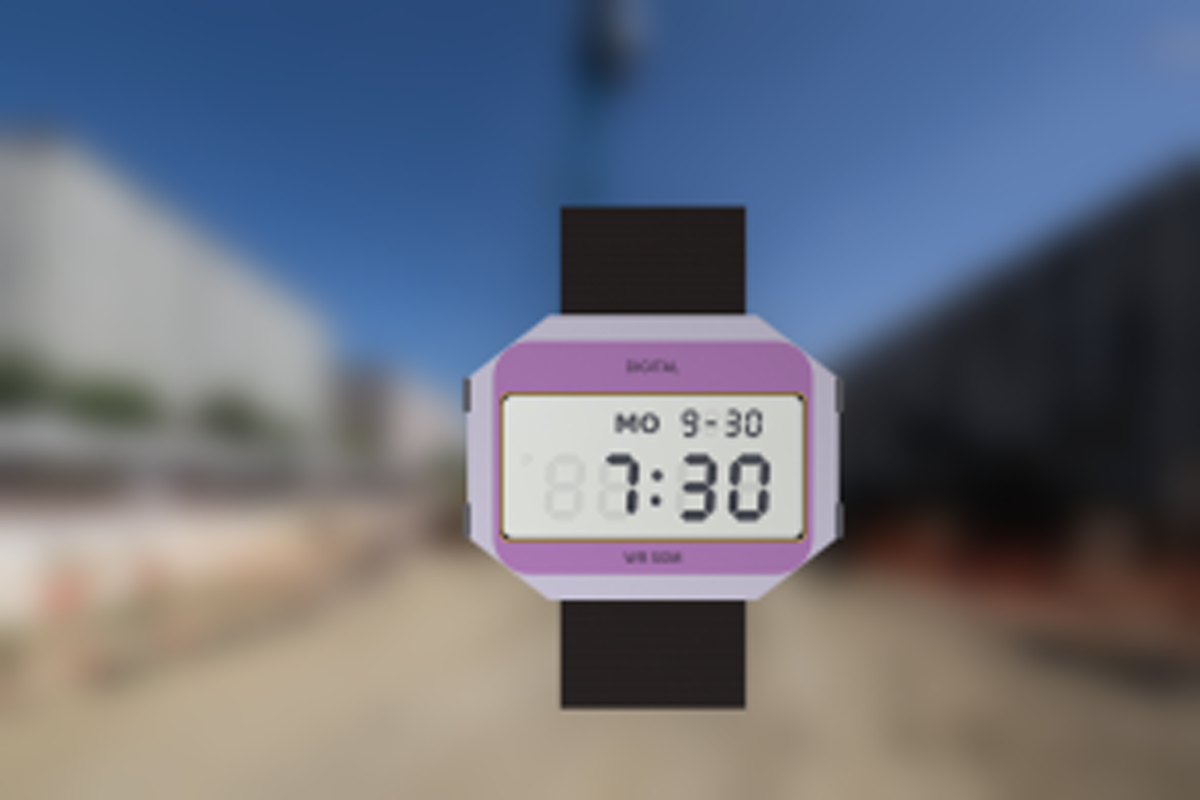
7:30
